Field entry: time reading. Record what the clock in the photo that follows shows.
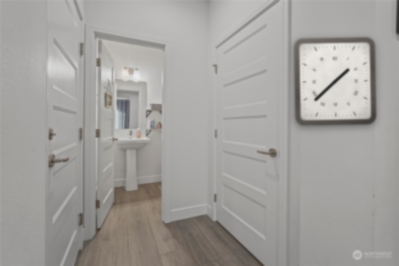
1:38
